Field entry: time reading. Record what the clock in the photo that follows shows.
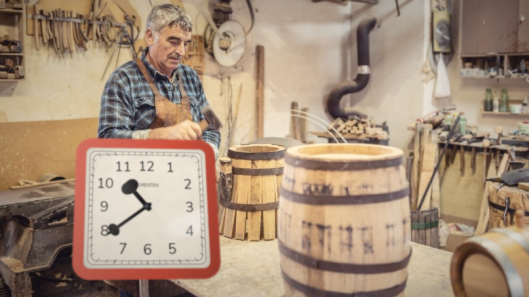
10:39
